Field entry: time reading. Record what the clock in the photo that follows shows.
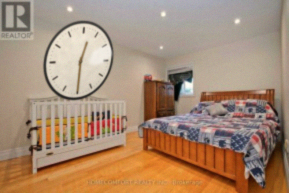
12:30
